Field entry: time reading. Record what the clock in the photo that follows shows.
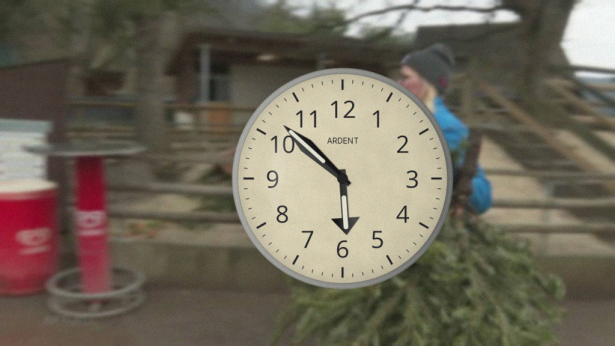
5:52
